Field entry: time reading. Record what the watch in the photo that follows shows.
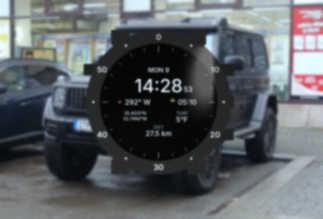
14:28
